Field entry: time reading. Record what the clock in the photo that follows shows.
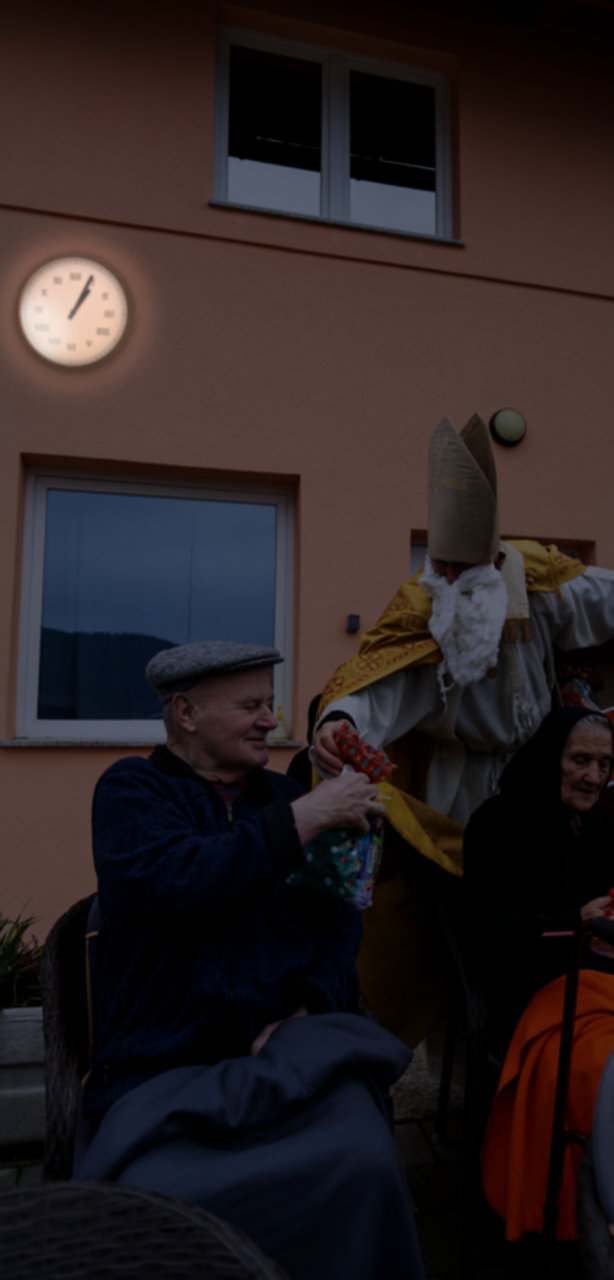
1:04
